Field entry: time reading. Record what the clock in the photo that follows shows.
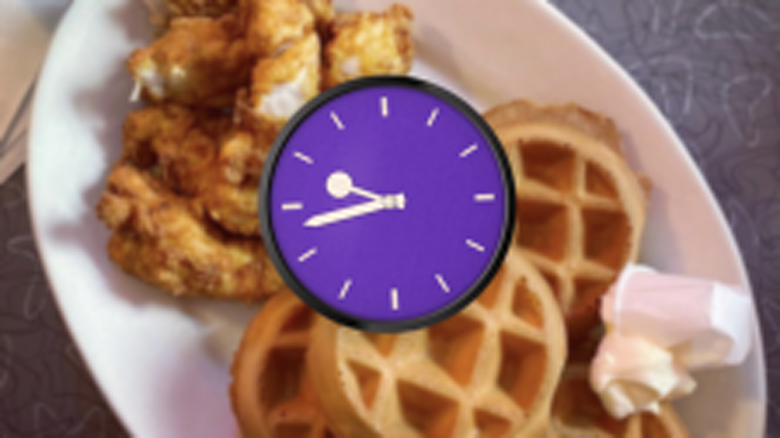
9:43
